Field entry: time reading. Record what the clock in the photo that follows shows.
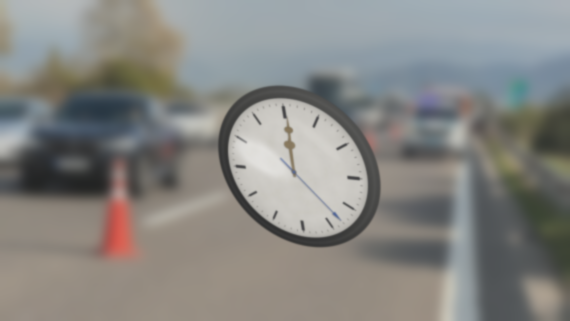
12:00:23
